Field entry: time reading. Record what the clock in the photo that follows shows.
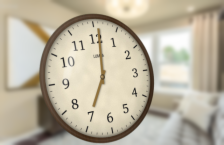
7:01
